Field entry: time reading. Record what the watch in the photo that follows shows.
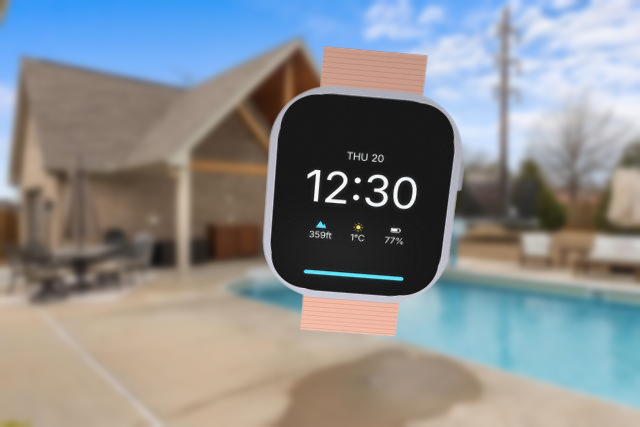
12:30
